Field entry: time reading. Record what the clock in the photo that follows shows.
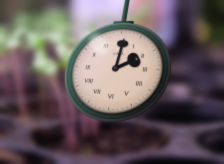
2:01
